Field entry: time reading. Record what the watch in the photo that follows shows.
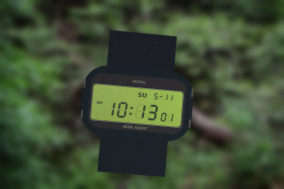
10:13:01
